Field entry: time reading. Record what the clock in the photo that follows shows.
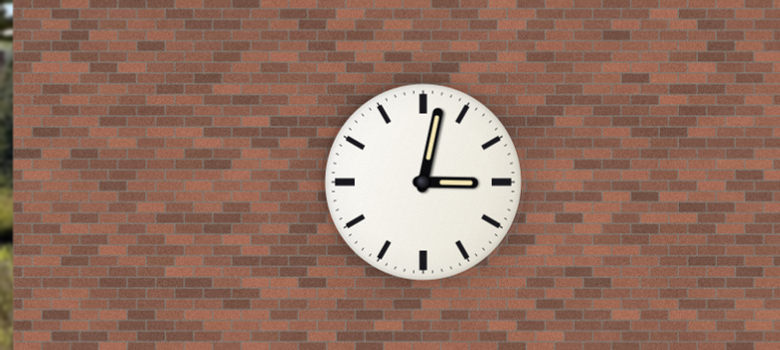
3:02
